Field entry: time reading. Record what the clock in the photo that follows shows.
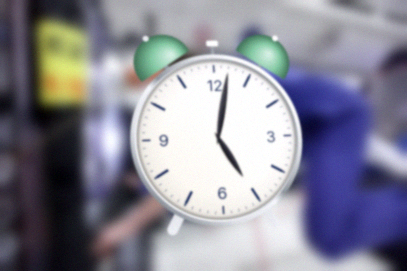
5:02
